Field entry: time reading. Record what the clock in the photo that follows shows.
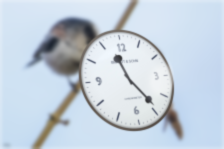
11:24
